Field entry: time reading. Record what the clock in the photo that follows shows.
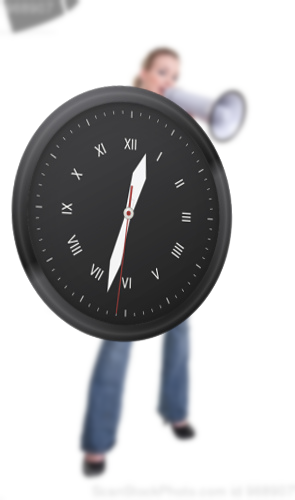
12:32:31
